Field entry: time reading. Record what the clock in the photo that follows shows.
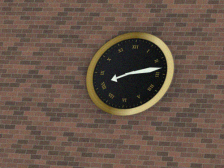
8:13
